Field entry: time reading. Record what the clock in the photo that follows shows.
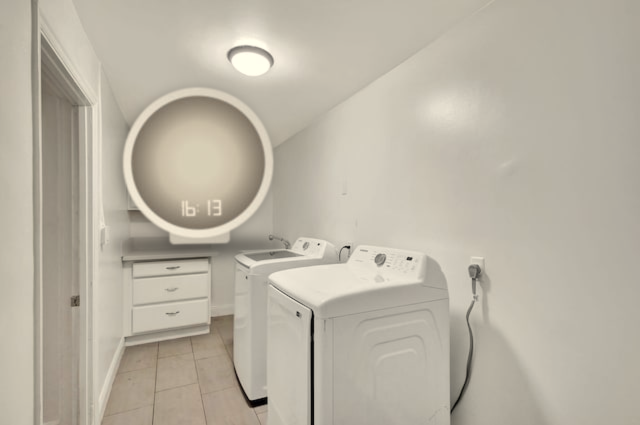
16:13
